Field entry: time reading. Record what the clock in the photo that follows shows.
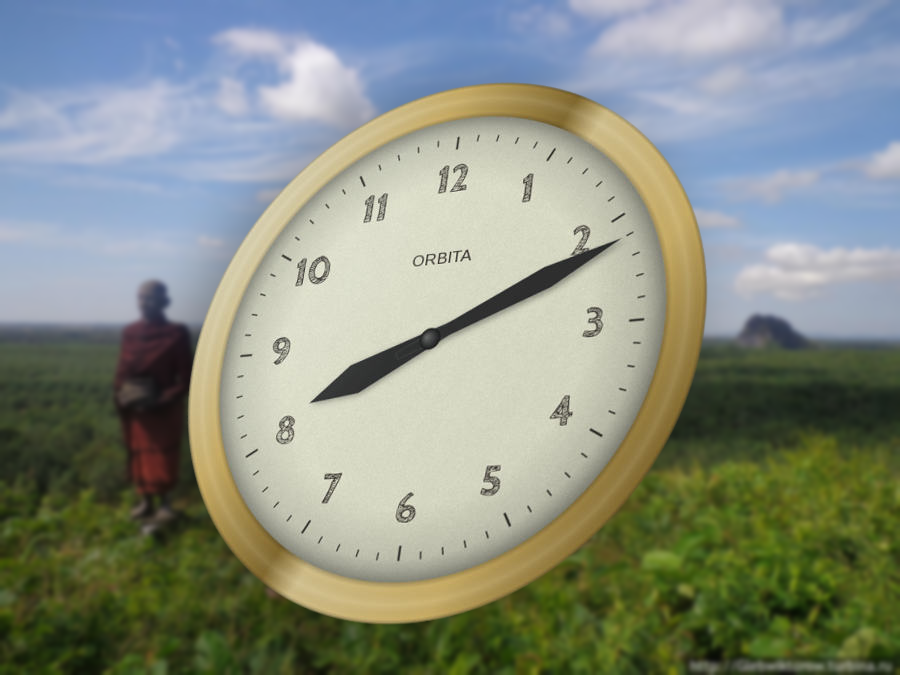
8:11
